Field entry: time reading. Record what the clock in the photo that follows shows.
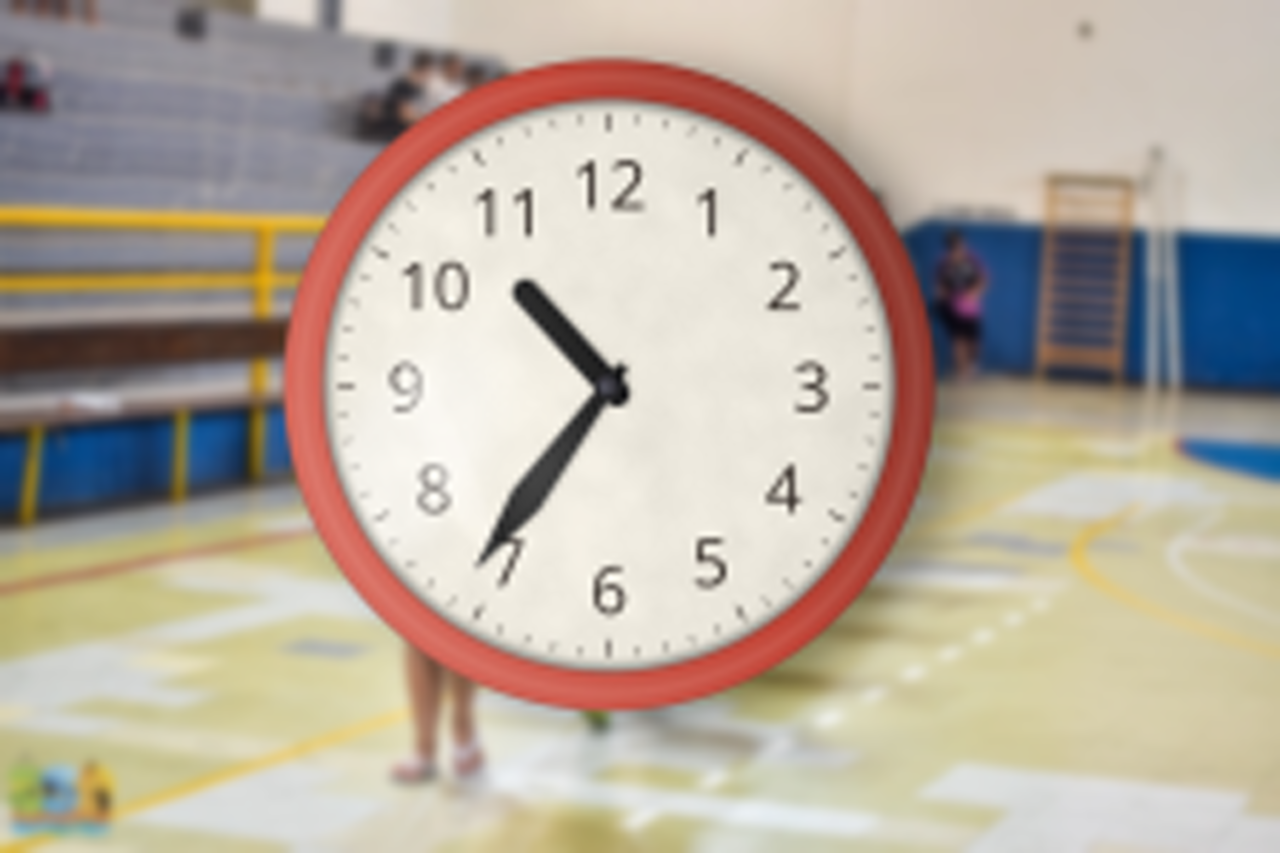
10:36
